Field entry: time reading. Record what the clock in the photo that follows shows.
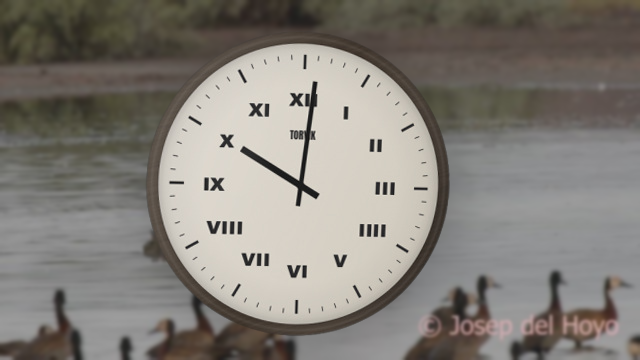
10:01
